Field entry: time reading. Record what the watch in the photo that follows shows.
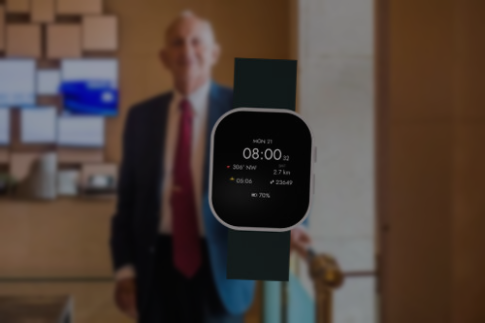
8:00
